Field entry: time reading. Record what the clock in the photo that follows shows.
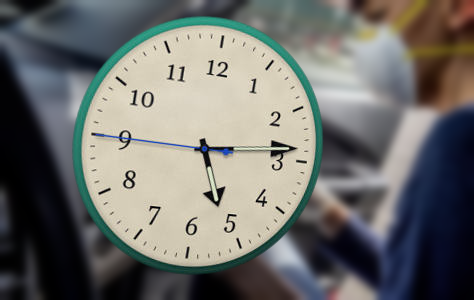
5:13:45
